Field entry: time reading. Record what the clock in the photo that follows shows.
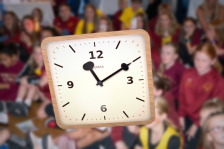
11:10
